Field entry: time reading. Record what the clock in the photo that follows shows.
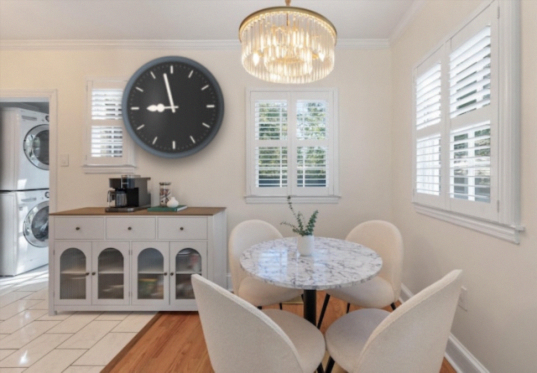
8:58
